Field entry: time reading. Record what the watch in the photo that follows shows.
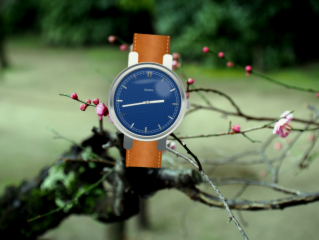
2:43
